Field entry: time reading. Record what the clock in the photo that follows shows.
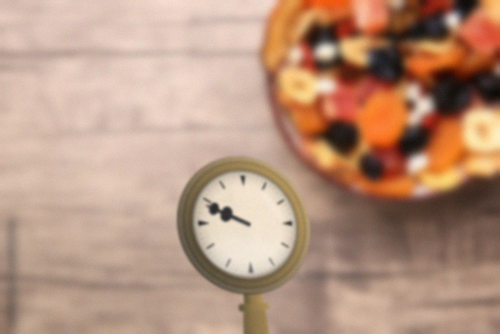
9:49
